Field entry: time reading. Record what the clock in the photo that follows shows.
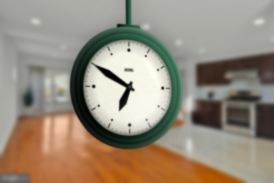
6:50
